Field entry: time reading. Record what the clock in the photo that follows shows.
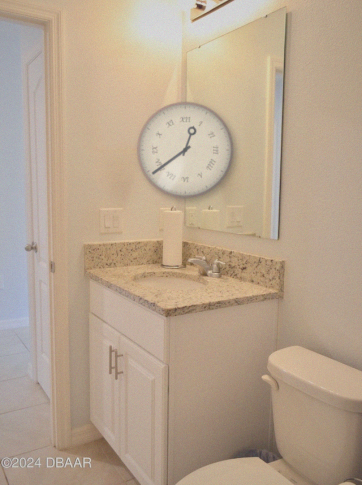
12:39
